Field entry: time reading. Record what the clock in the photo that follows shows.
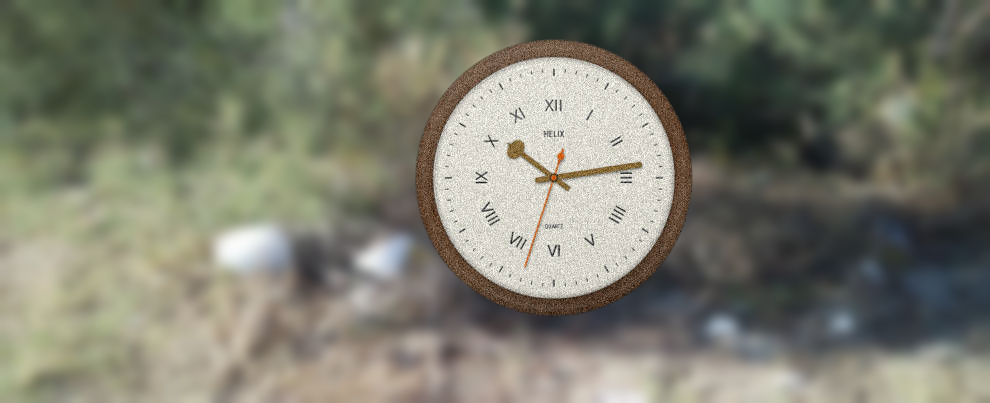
10:13:33
